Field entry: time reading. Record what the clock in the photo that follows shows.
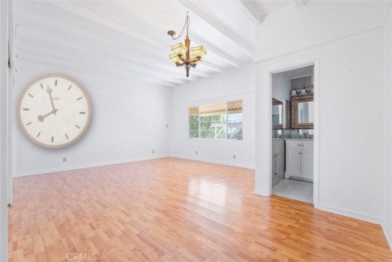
7:57
